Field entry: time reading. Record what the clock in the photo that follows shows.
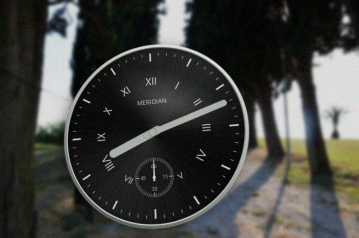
8:12
